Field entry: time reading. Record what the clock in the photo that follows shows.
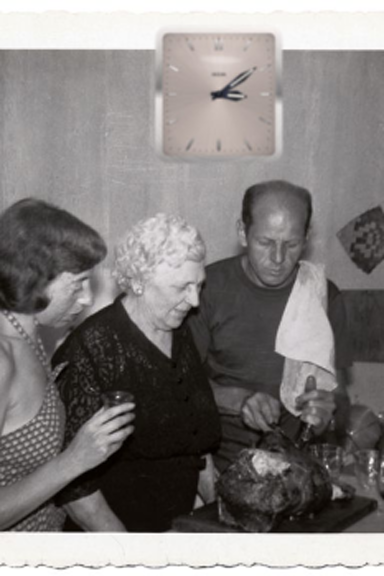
3:09
